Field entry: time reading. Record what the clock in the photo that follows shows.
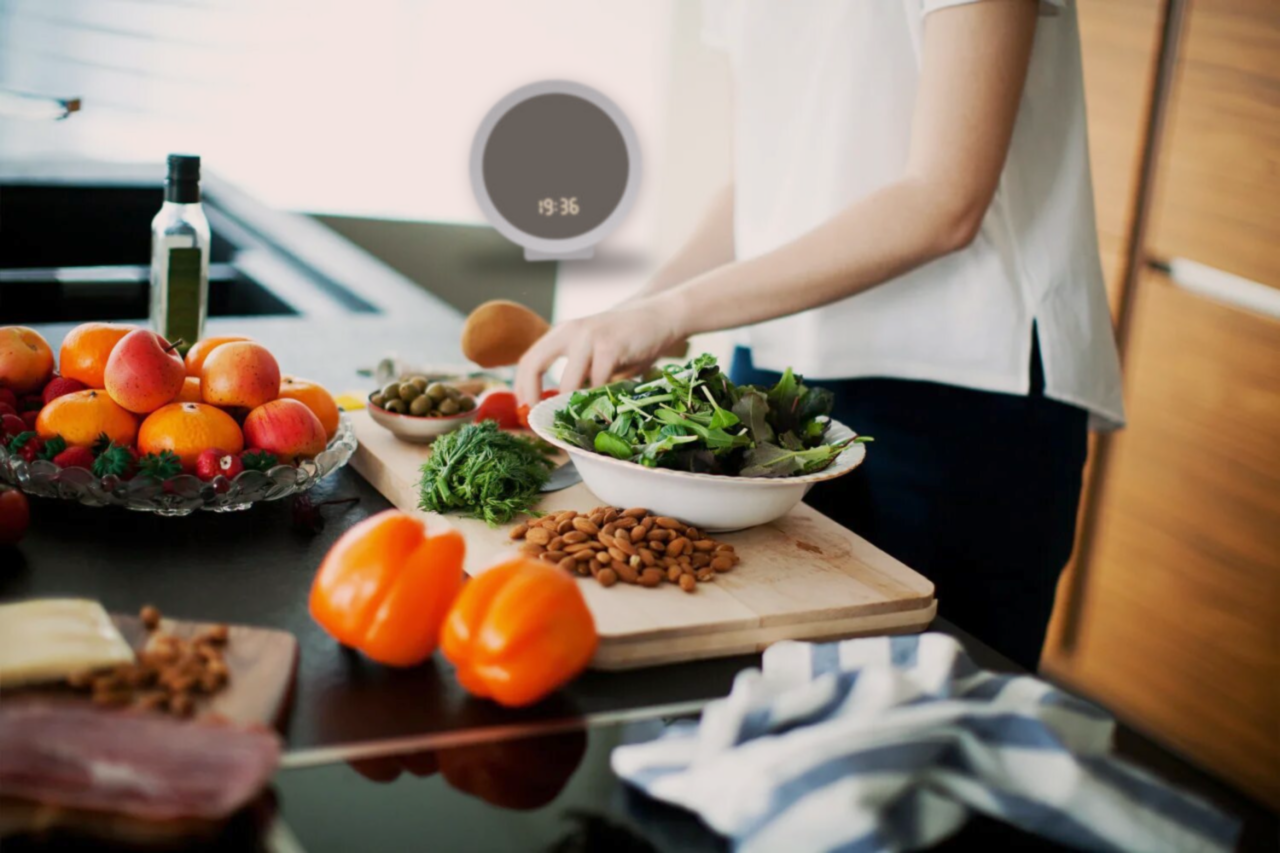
19:36
